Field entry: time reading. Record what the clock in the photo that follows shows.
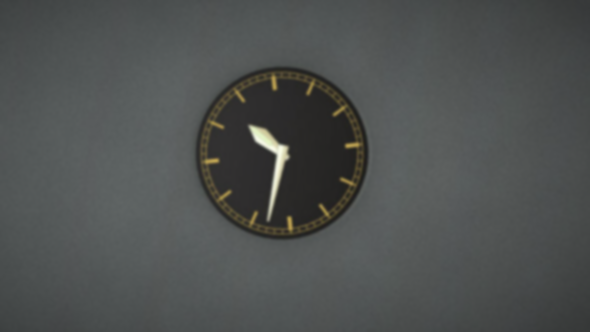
10:33
